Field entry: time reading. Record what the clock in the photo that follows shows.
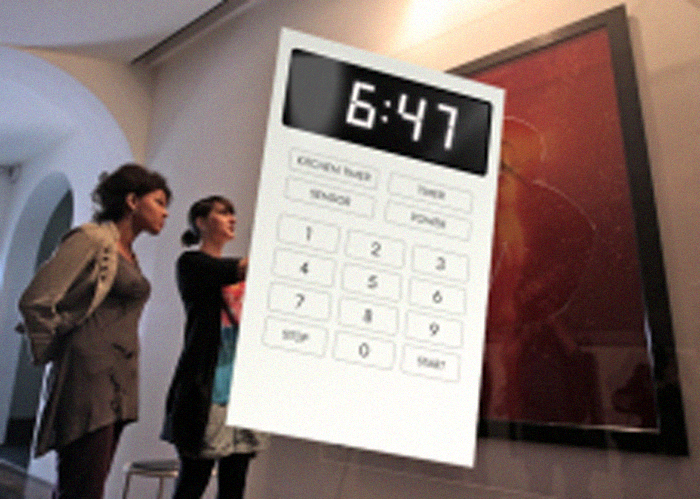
6:47
